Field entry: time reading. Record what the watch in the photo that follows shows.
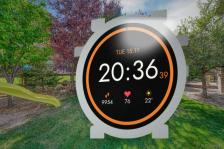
20:36:39
